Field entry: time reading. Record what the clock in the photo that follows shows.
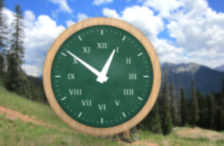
12:51
